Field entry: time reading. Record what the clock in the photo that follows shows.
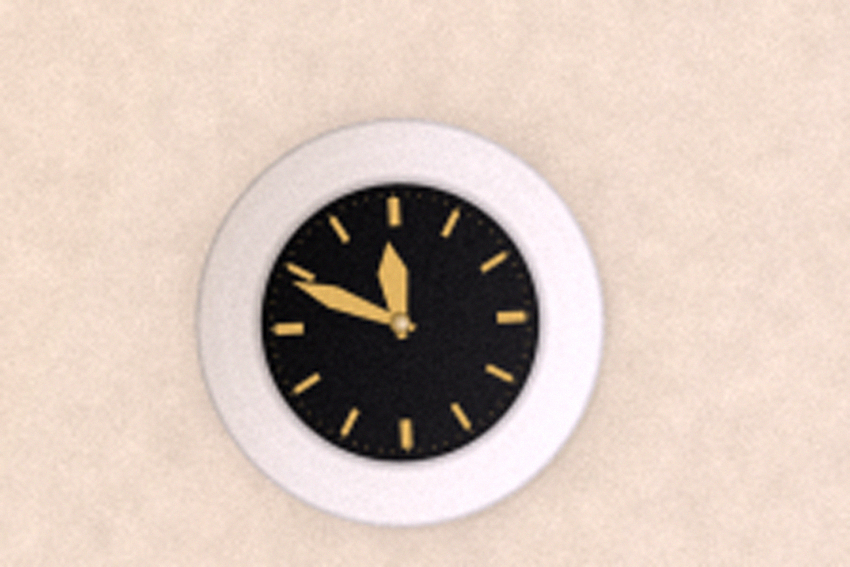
11:49
